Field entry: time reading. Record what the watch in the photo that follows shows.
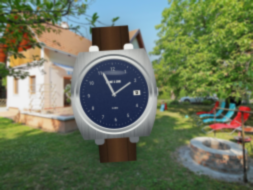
1:56
